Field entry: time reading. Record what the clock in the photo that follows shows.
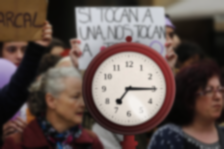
7:15
